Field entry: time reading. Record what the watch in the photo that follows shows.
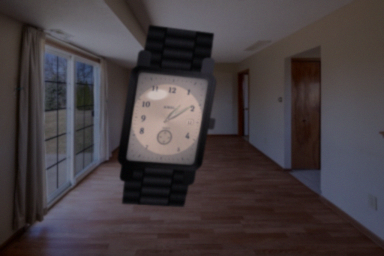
1:09
